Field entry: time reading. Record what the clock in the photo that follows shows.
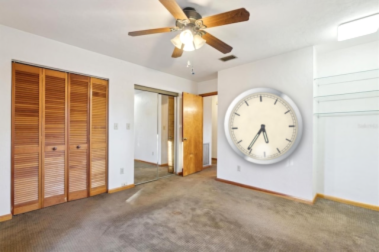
5:36
